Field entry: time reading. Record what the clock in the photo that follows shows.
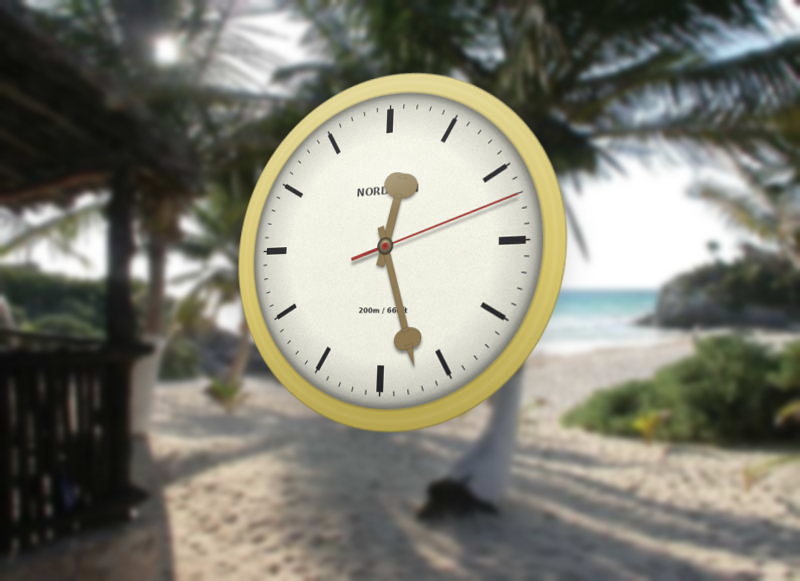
12:27:12
